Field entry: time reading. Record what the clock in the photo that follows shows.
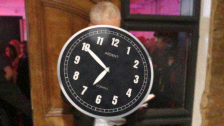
6:50
